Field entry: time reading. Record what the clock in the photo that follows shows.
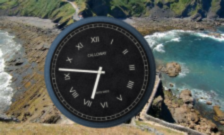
6:47
